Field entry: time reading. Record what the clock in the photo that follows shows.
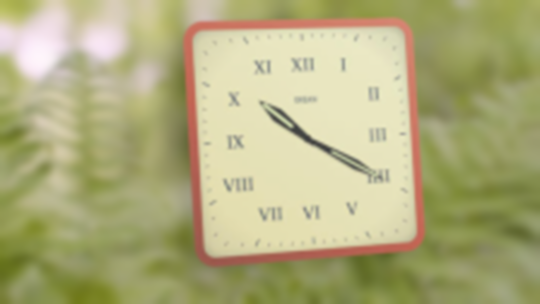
10:20
